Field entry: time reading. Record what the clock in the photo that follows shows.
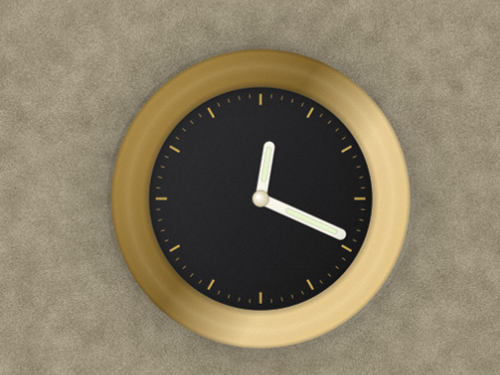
12:19
